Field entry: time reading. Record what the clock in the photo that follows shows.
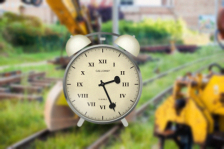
2:26
